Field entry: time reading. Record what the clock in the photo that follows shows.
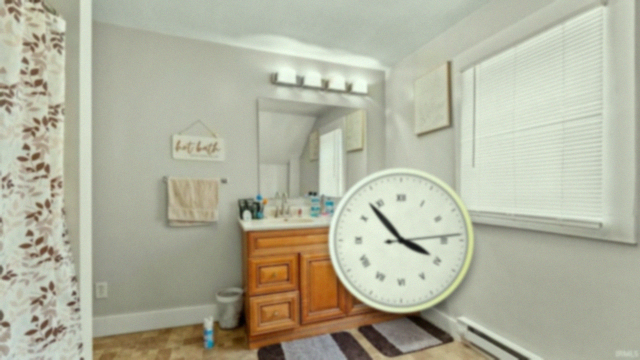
3:53:14
